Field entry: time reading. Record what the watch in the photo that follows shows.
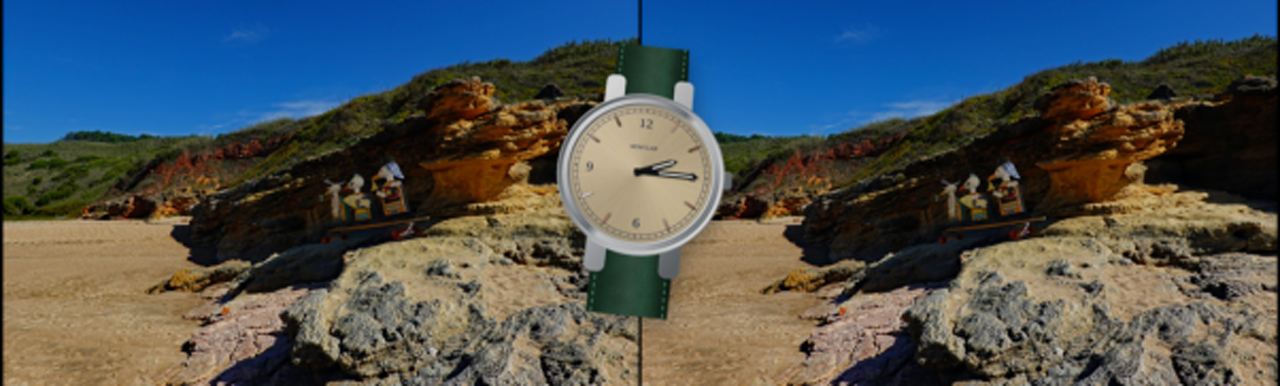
2:15
